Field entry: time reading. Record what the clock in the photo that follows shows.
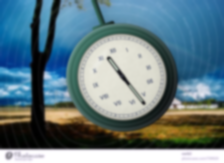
11:27
